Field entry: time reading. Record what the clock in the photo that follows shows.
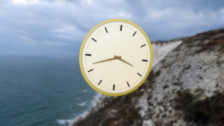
3:42
